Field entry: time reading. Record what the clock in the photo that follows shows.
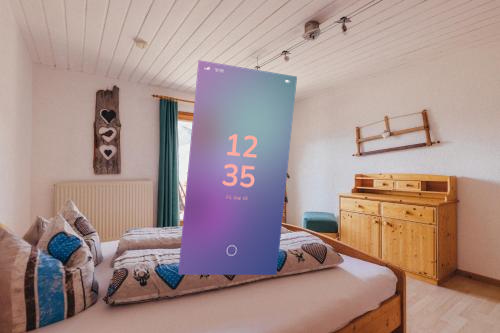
12:35
